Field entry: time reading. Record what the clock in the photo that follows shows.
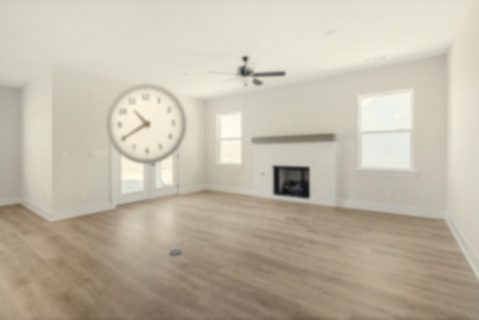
10:40
